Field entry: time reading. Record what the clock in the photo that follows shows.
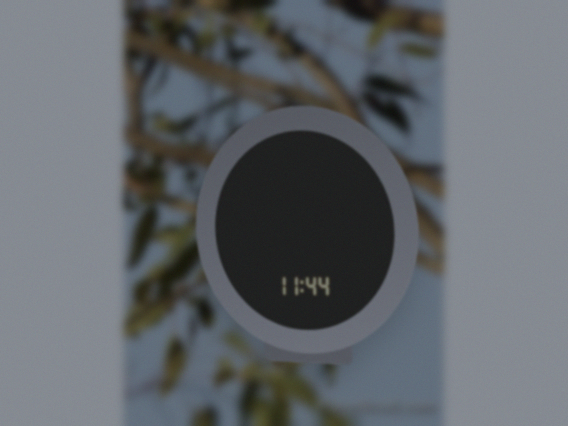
11:44
